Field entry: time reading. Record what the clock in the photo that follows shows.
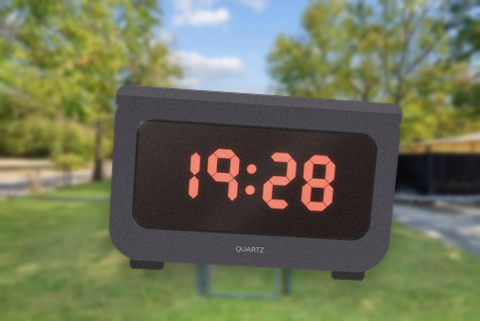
19:28
